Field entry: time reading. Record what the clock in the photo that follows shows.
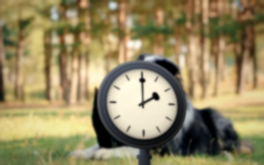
2:00
